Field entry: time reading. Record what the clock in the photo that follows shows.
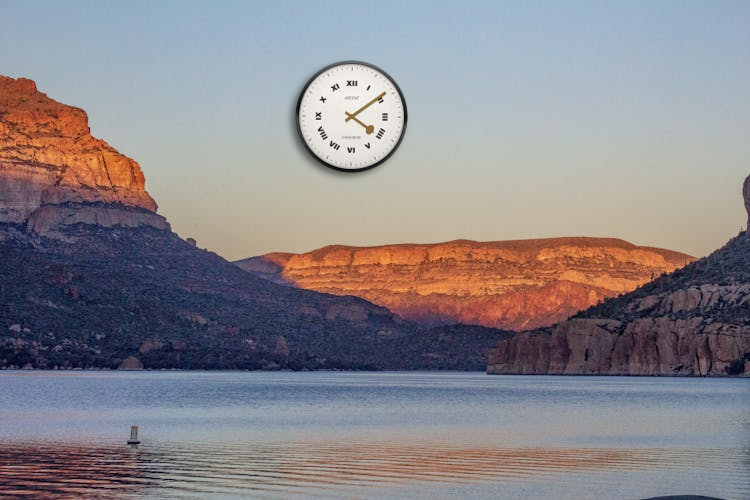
4:09
